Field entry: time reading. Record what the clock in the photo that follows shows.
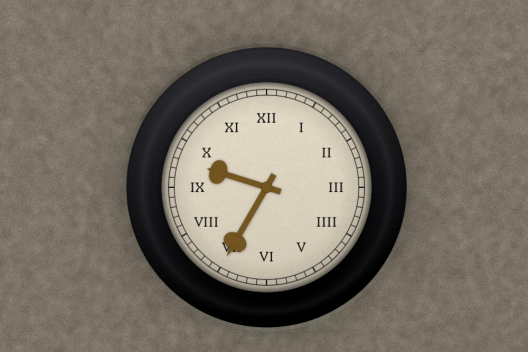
9:35
